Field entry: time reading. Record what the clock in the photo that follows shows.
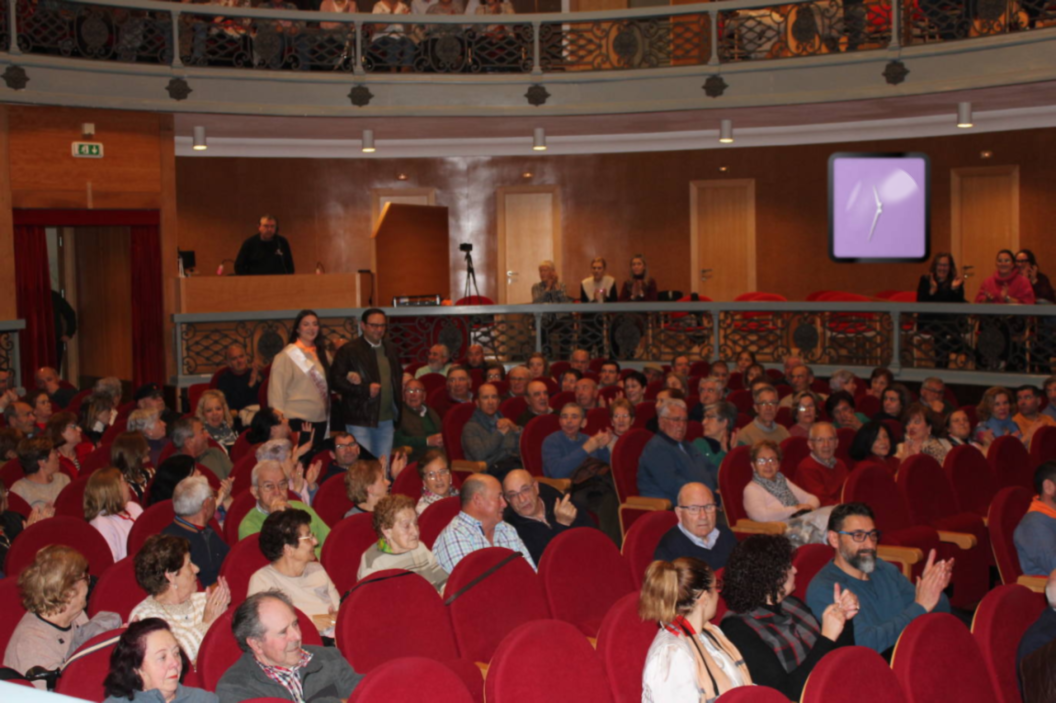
11:33
